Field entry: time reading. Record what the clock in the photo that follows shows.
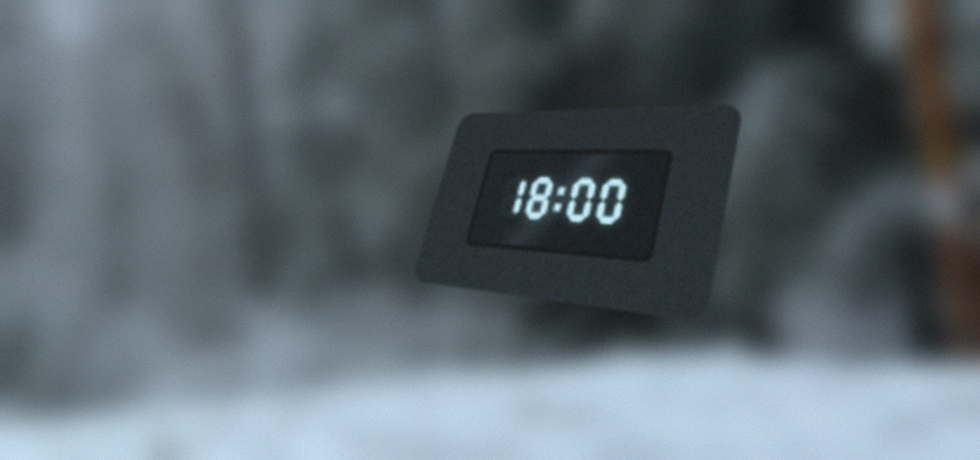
18:00
